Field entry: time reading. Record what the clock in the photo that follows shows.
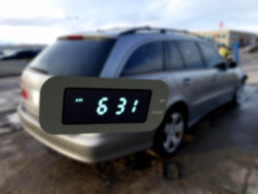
6:31
